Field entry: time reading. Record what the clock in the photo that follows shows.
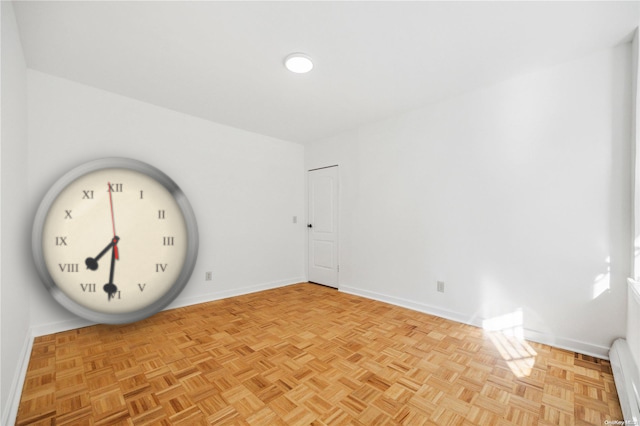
7:30:59
